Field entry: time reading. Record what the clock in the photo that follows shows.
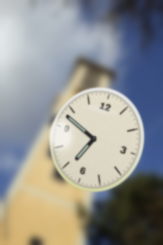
6:48
